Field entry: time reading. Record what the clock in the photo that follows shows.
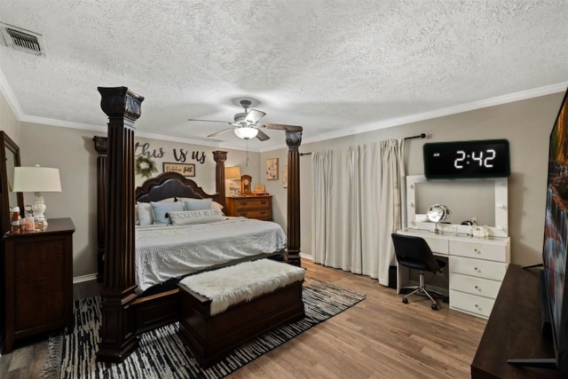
2:42
